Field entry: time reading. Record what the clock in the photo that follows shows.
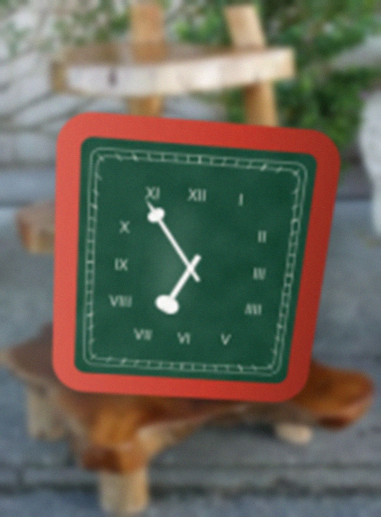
6:54
